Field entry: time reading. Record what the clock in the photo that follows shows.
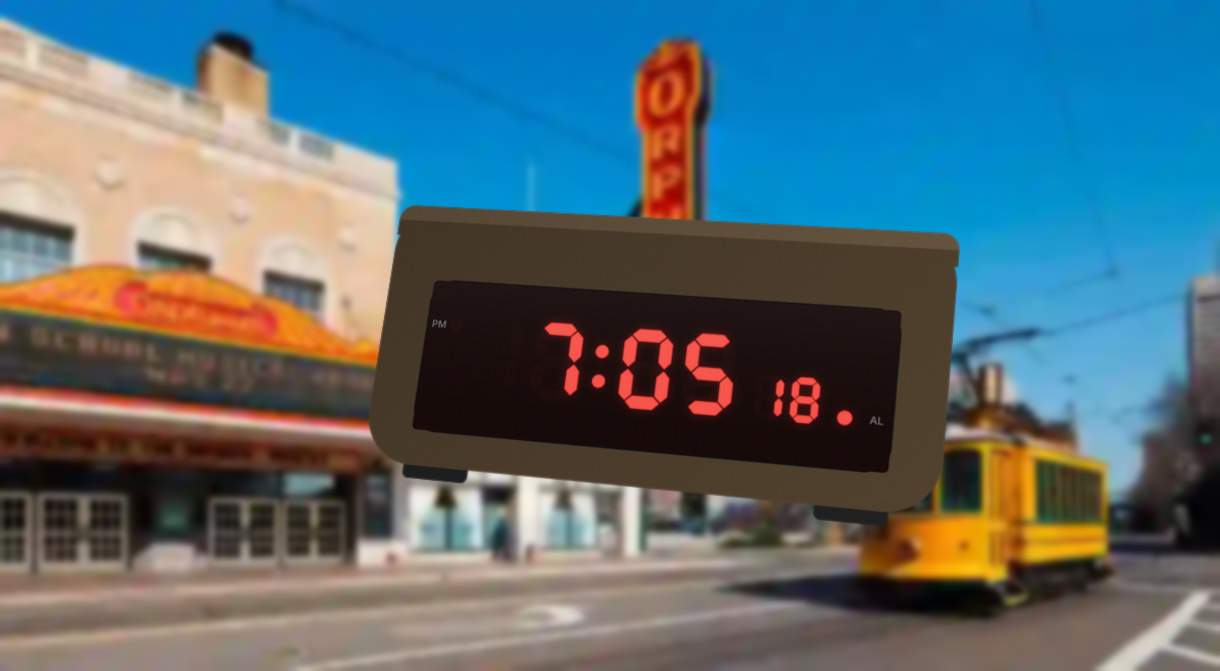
7:05:18
